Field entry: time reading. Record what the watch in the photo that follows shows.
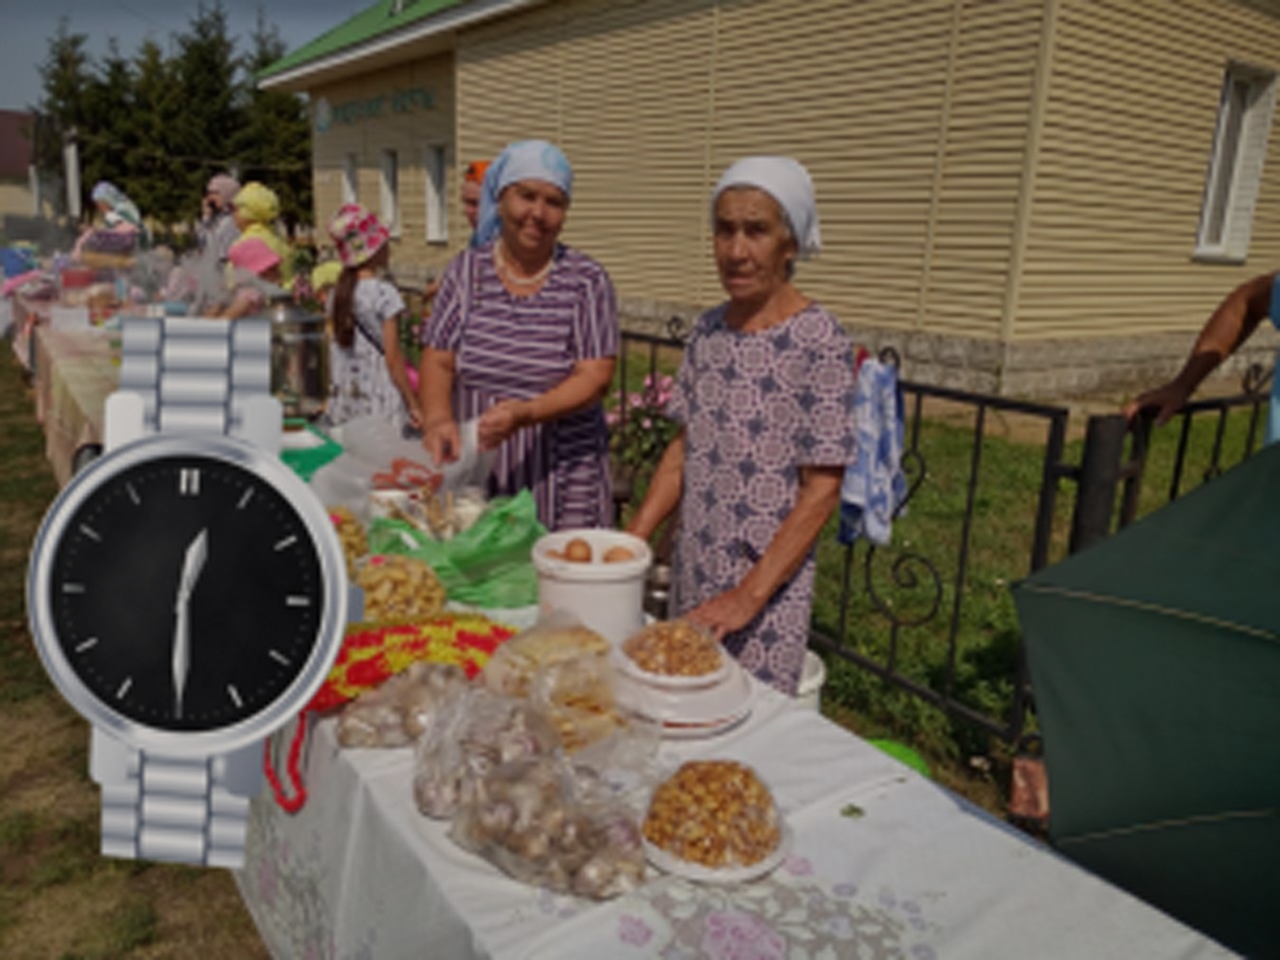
12:30
